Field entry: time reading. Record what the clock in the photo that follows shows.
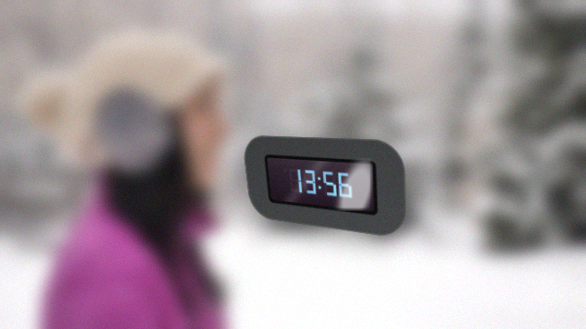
13:56
